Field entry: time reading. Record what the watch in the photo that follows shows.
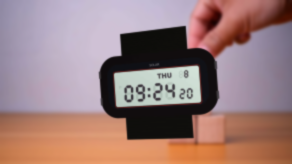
9:24:20
